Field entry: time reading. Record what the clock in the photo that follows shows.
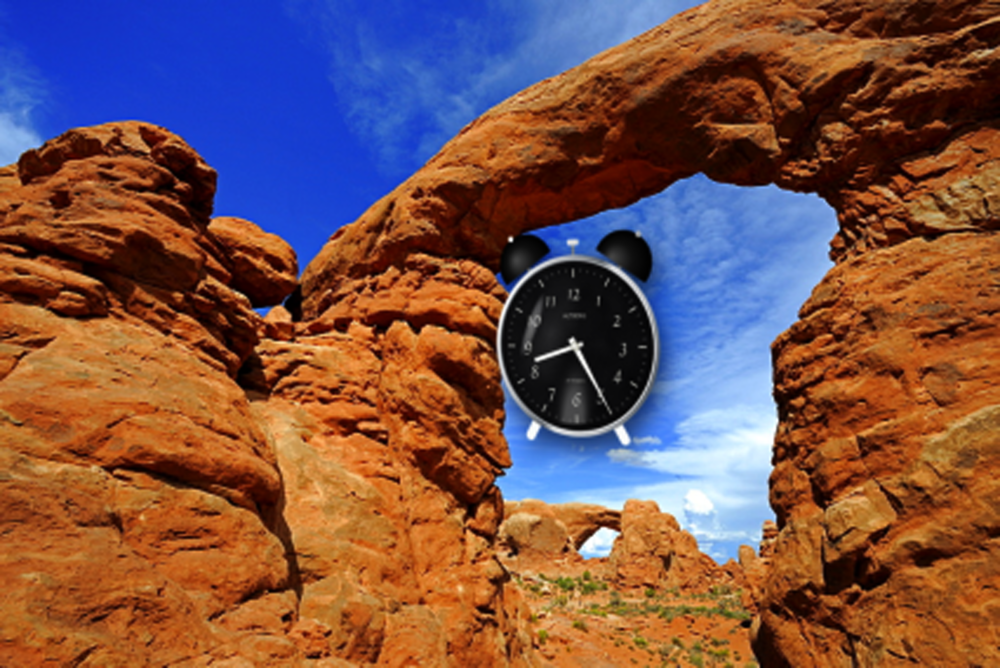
8:25
